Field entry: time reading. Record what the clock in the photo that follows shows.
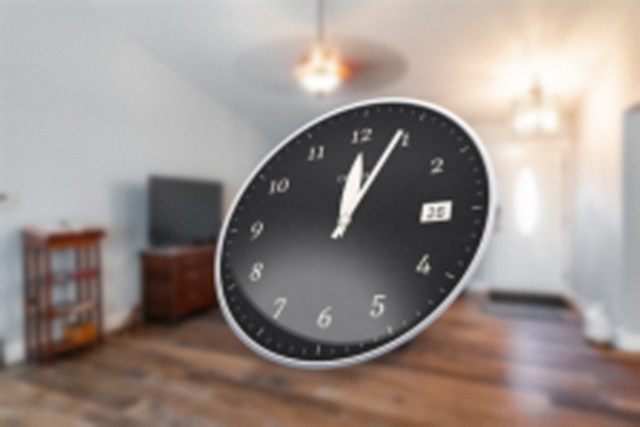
12:04
